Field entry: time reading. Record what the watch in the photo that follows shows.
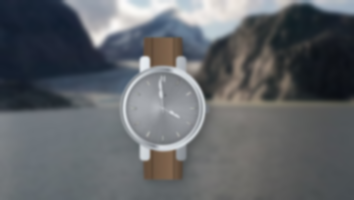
3:59
